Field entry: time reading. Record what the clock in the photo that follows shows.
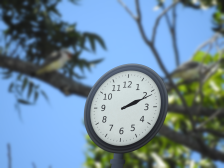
2:11
